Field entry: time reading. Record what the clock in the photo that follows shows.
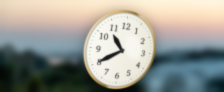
10:40
